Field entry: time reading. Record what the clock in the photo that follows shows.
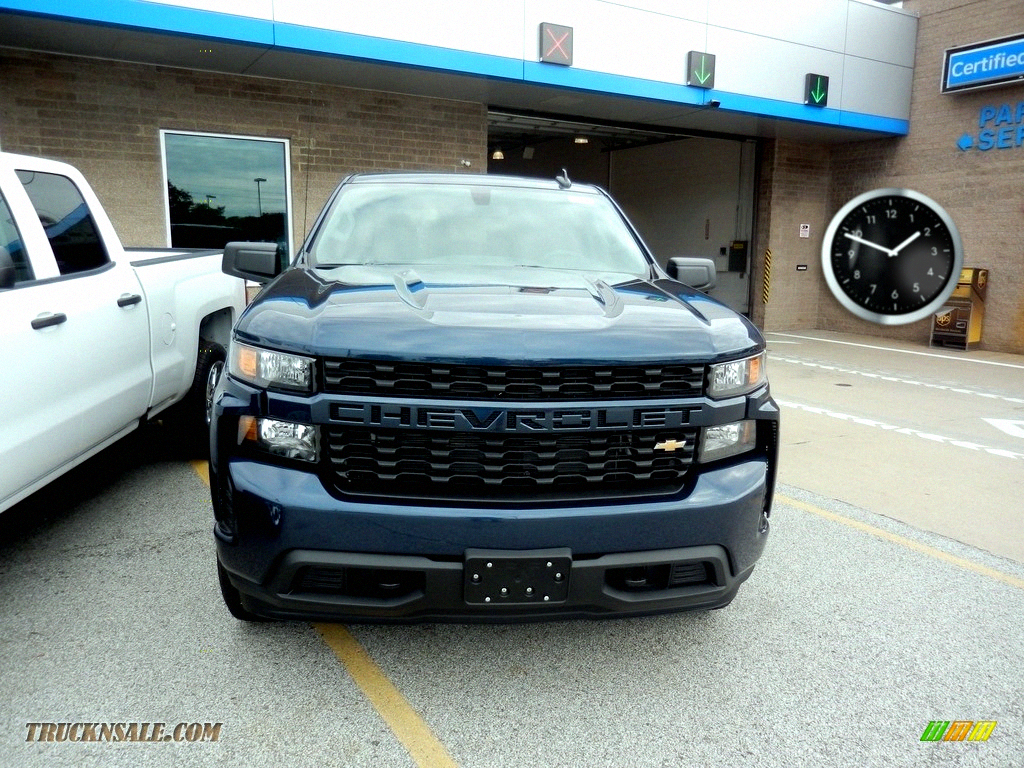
1:49
